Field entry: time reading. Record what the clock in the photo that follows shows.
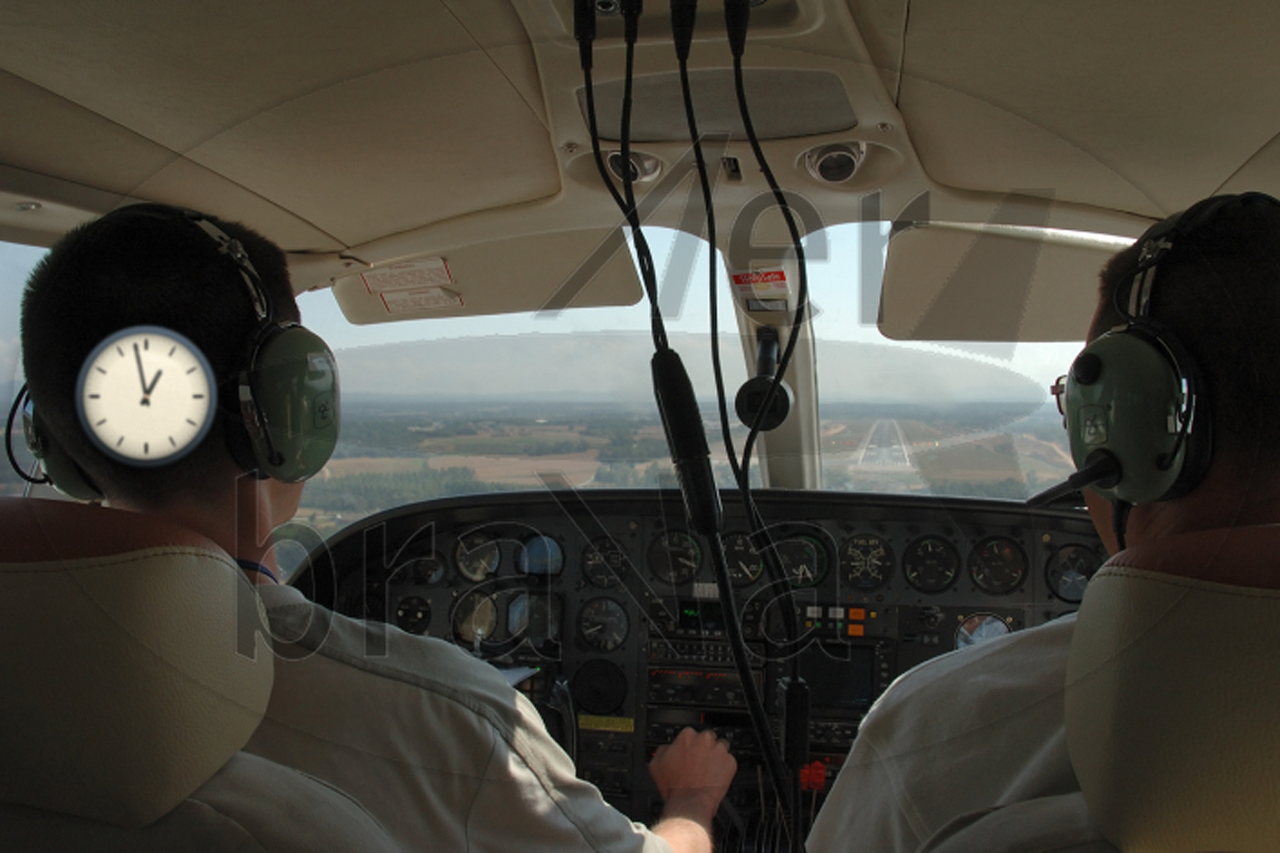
12:58
